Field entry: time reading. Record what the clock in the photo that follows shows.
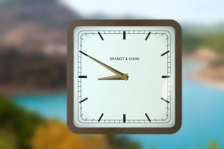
8:50
